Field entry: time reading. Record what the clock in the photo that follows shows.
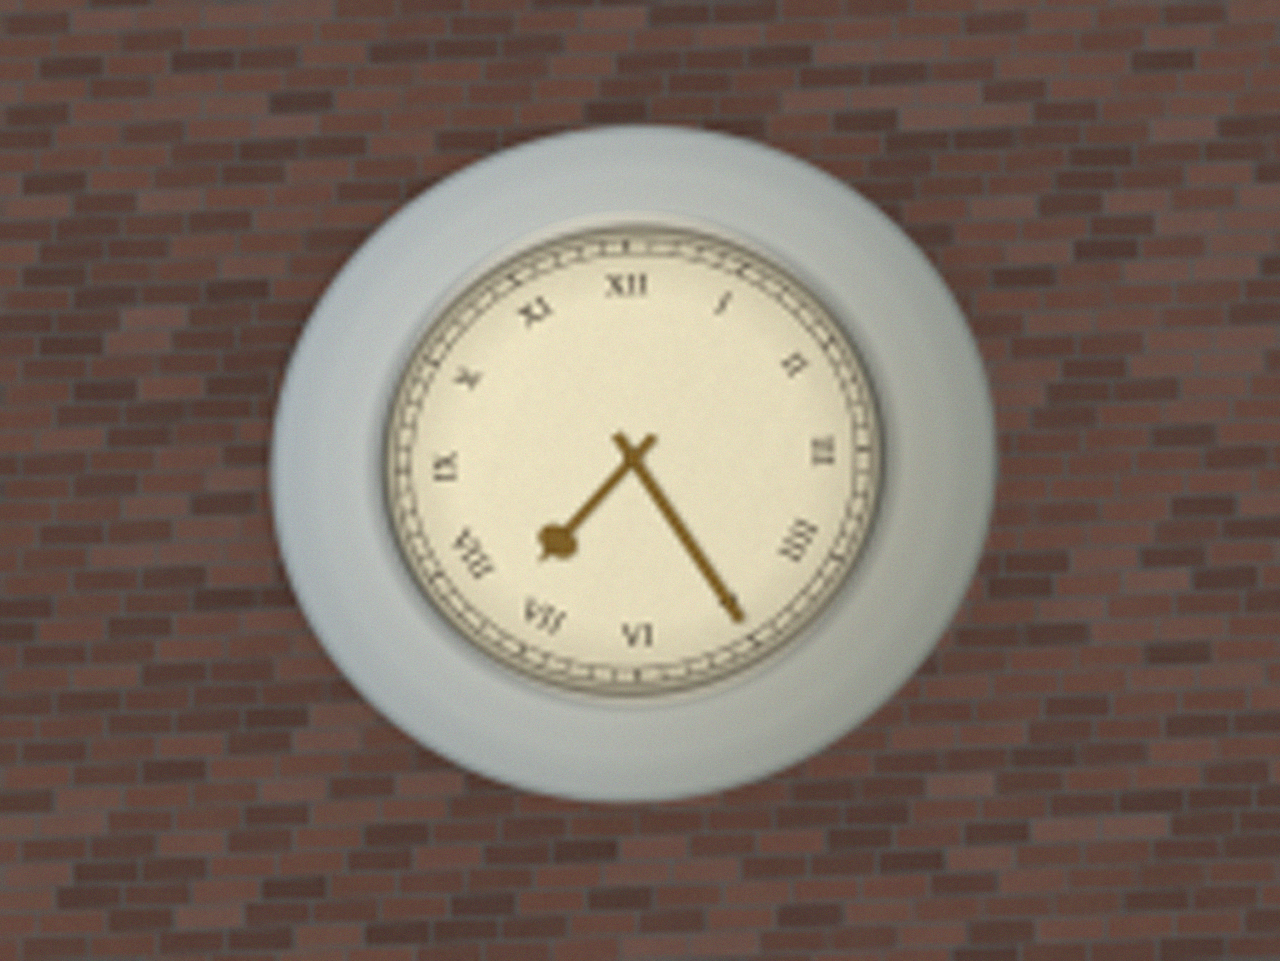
7:25
